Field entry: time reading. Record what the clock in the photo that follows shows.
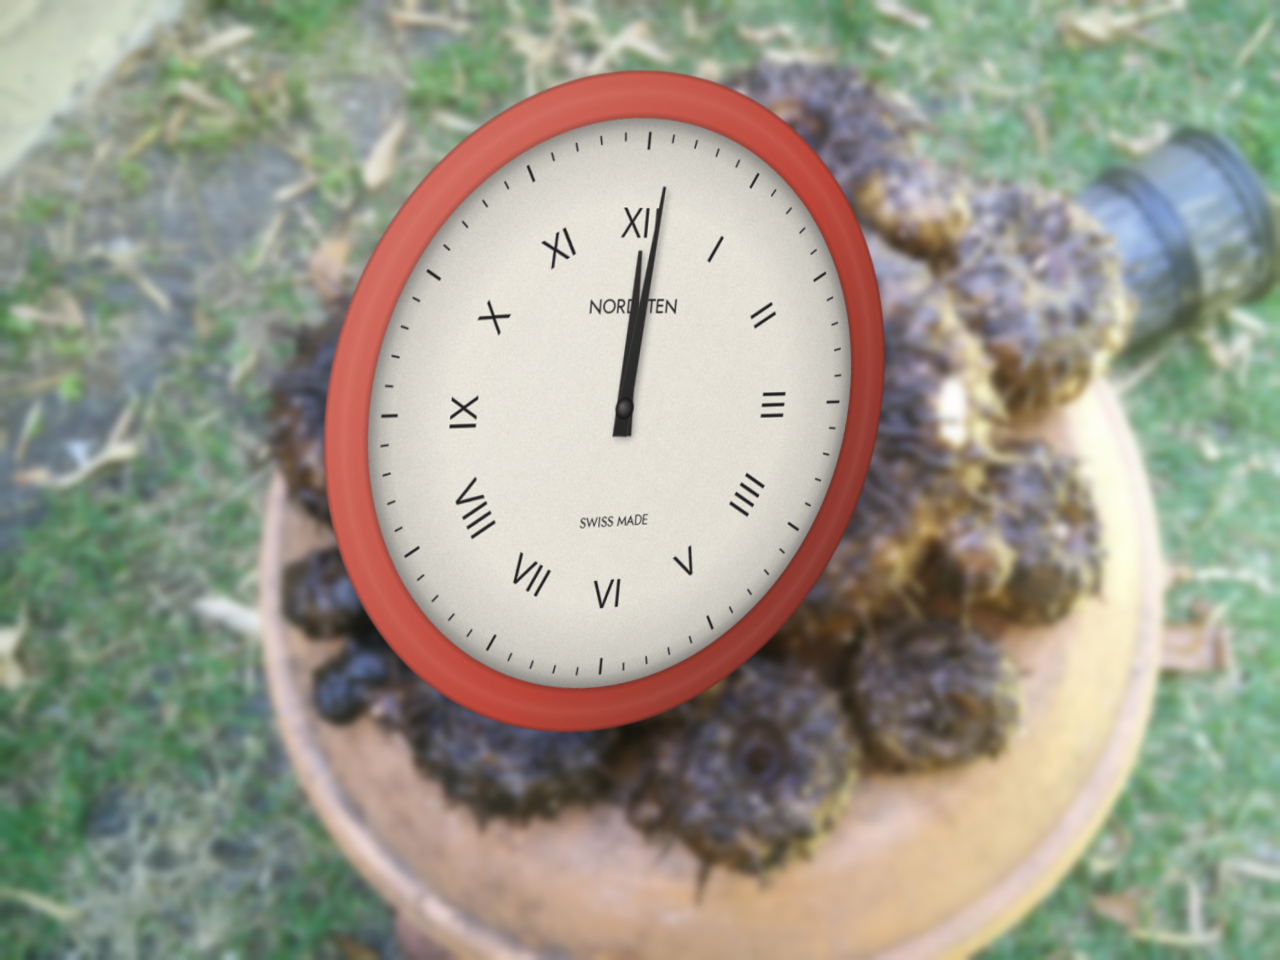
12:01
